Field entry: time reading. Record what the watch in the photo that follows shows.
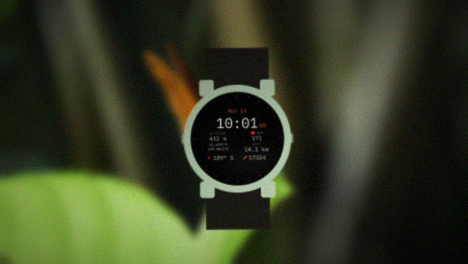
10:01
